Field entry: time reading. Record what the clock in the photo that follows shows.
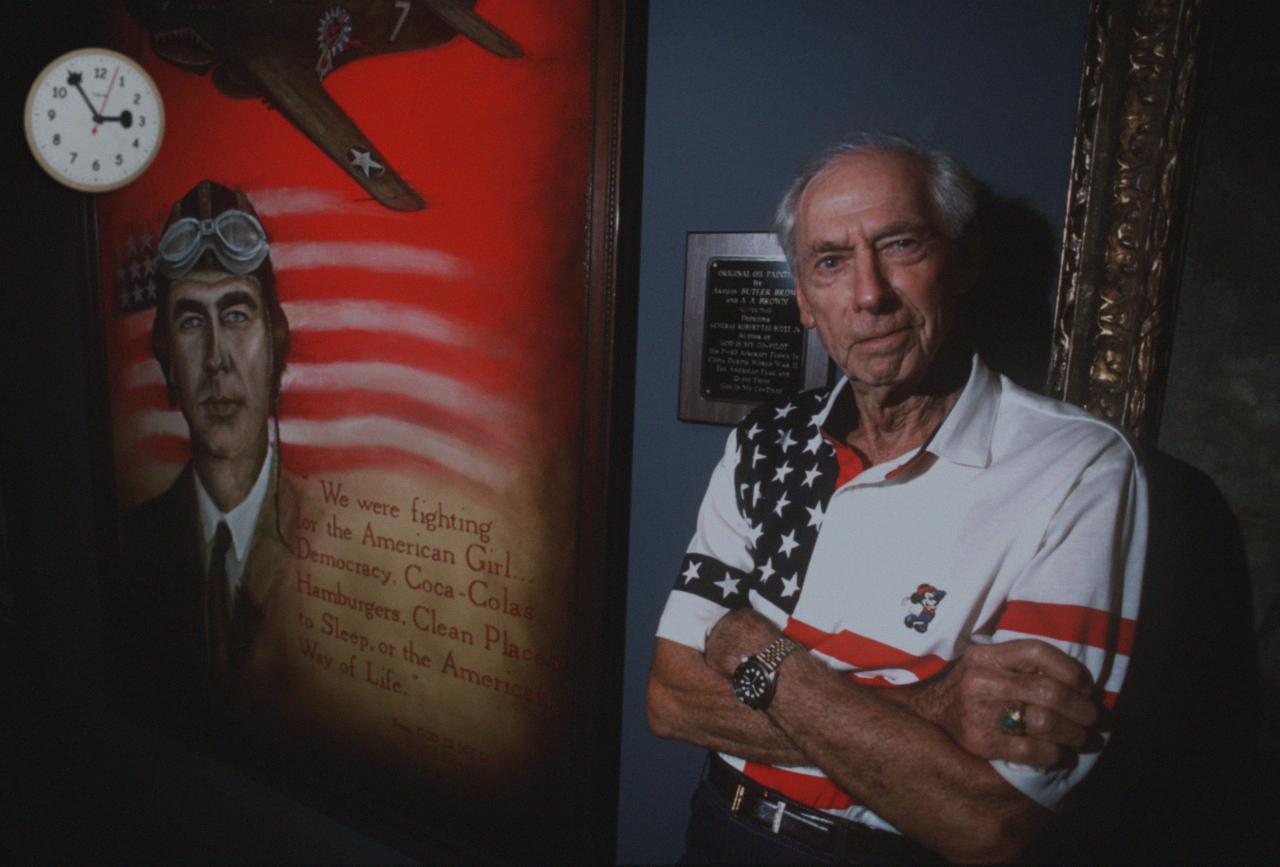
2:54:03
